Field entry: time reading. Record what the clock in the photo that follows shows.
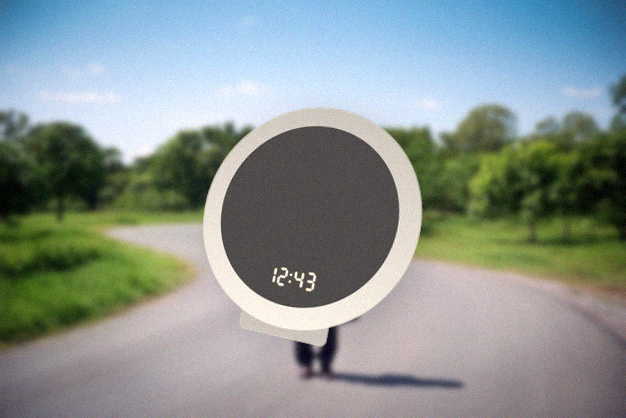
12:43
